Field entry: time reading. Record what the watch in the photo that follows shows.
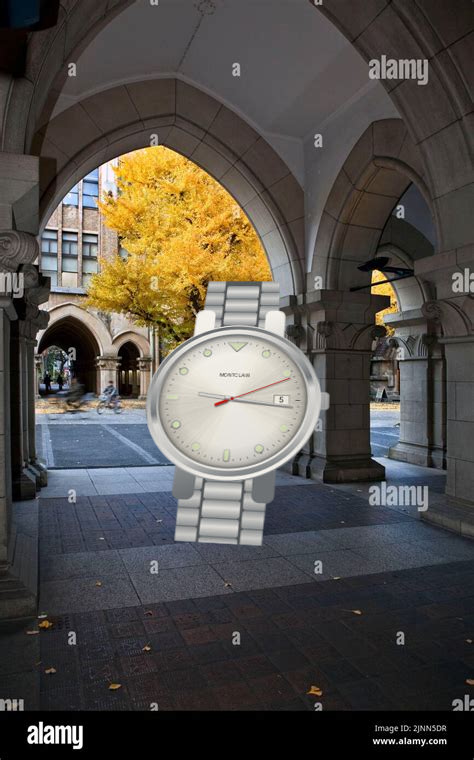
9:16:11
